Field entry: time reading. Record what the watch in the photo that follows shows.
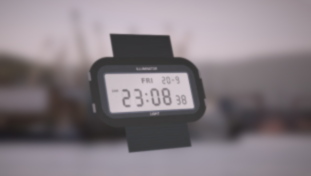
23:08:38
